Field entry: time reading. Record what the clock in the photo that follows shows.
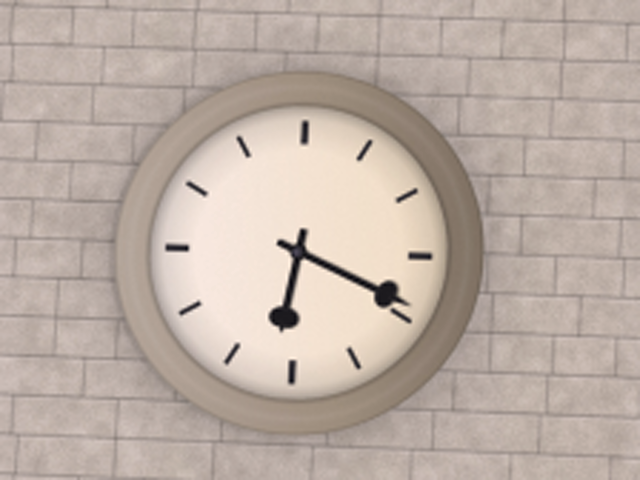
6:19
